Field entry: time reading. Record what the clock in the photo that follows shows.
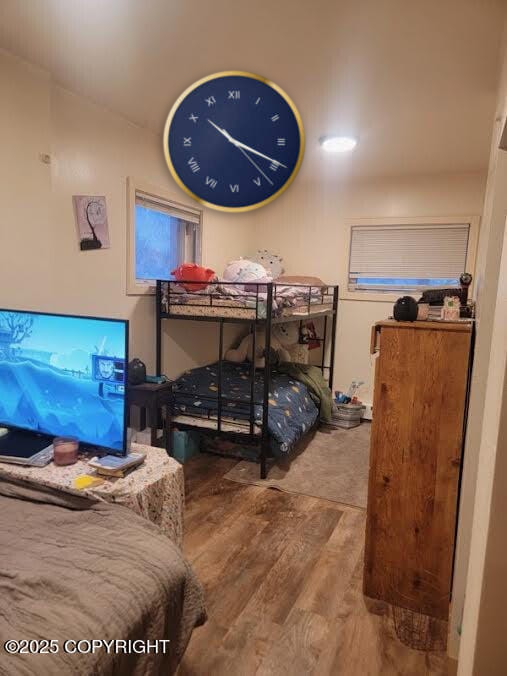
10:19:23
